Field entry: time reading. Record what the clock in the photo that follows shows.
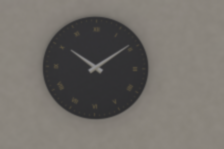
10:09
